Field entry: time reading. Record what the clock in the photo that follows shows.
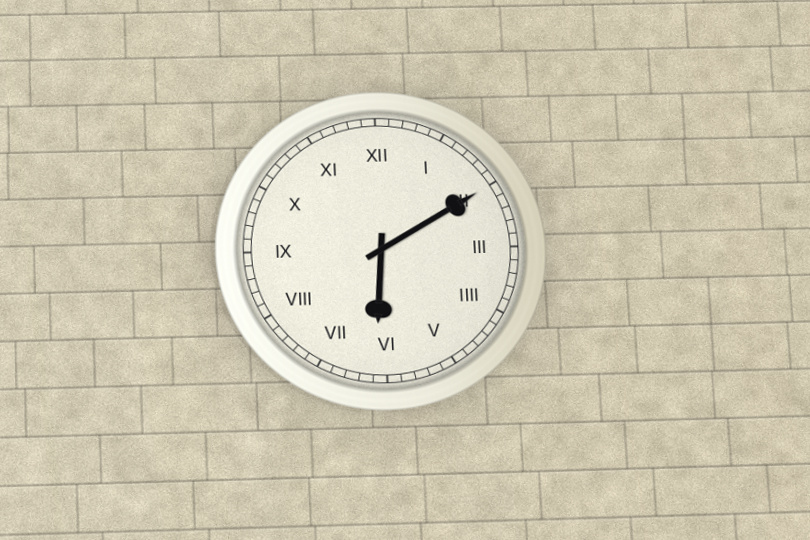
6:10
